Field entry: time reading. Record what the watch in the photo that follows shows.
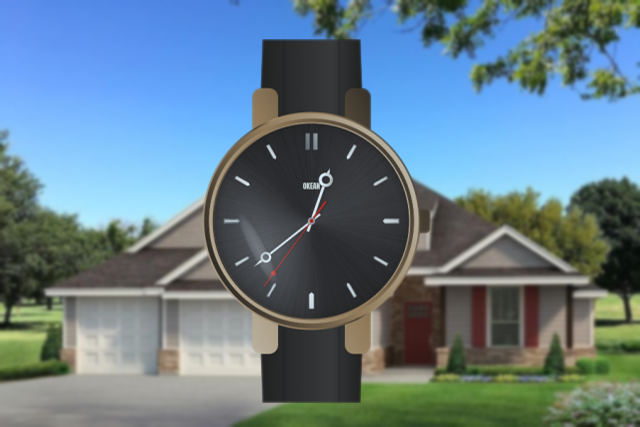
12:38:36
